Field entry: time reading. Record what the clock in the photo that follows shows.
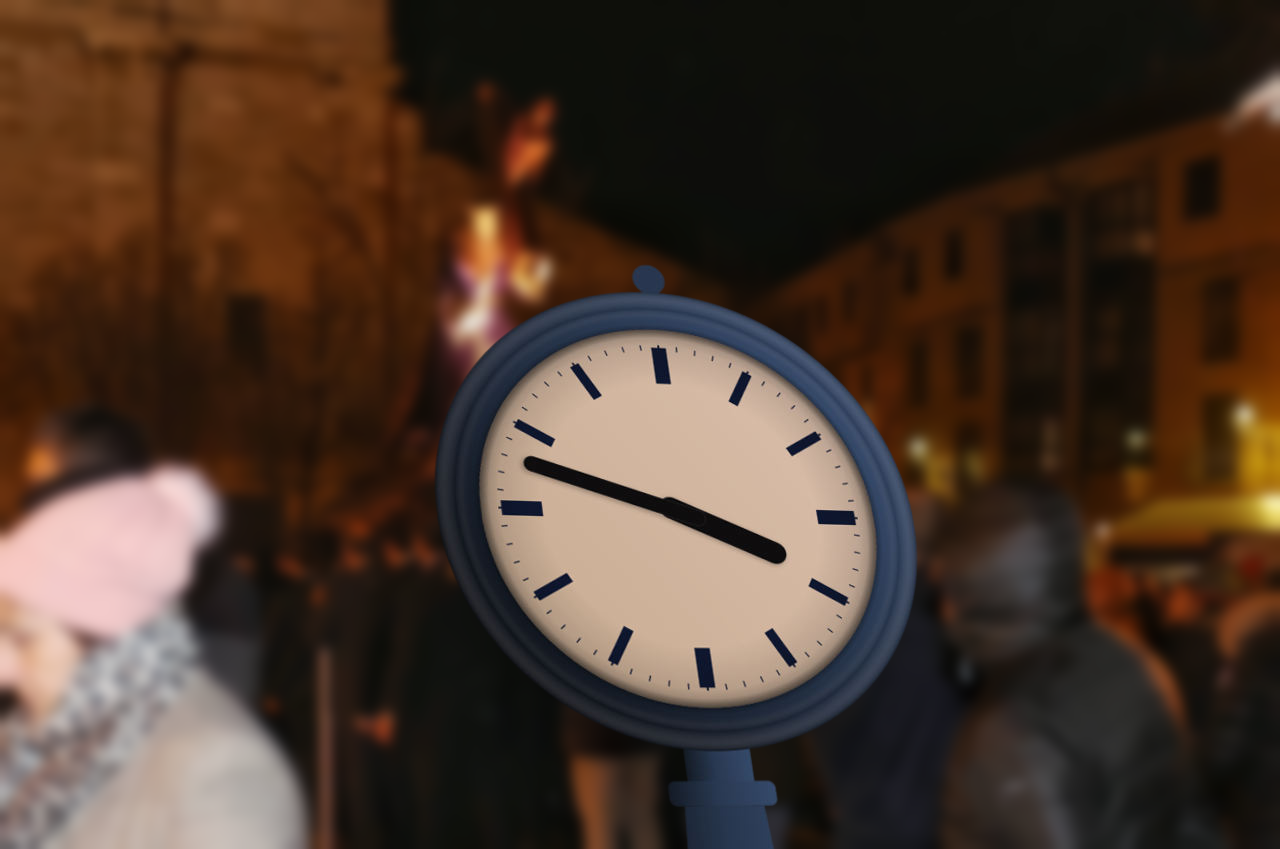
3:48
